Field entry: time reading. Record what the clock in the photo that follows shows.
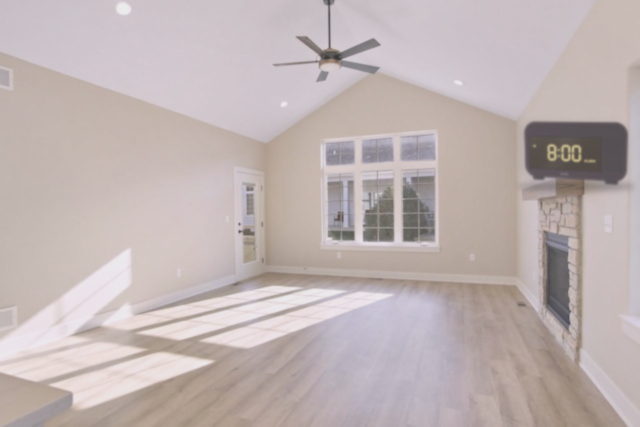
8:00
